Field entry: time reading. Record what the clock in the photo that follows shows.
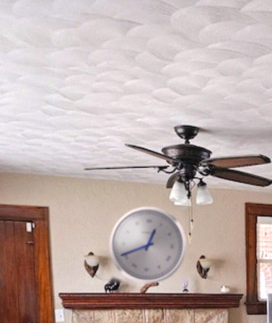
12:41
